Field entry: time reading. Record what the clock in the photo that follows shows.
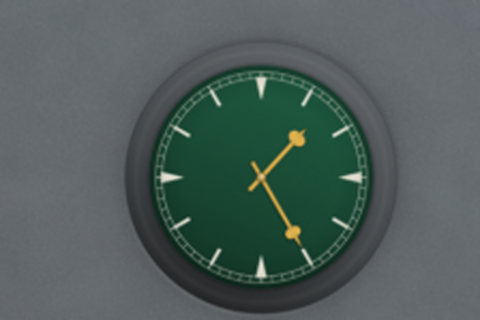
1:25
